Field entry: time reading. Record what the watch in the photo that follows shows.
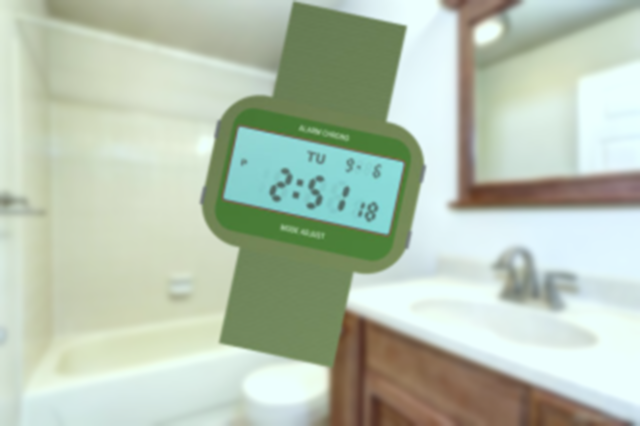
2:51:18
